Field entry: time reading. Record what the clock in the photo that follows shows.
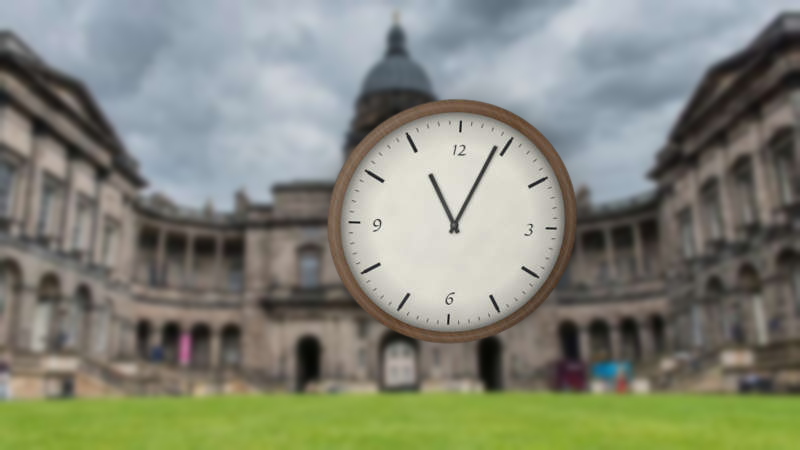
11:04
